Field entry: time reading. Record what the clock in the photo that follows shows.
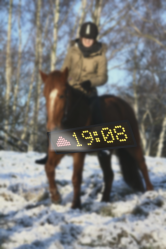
19:08
